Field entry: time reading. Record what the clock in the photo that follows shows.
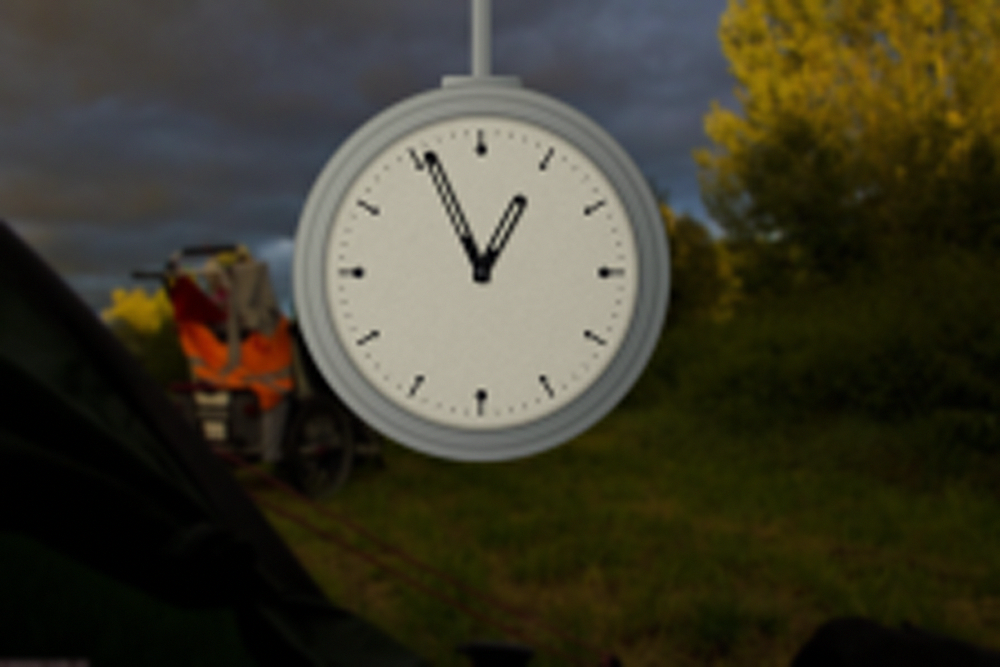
12:56
